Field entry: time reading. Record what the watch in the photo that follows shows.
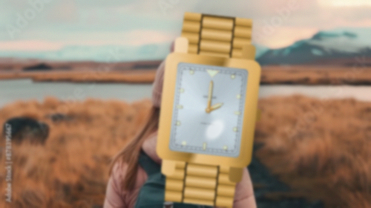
2:00
